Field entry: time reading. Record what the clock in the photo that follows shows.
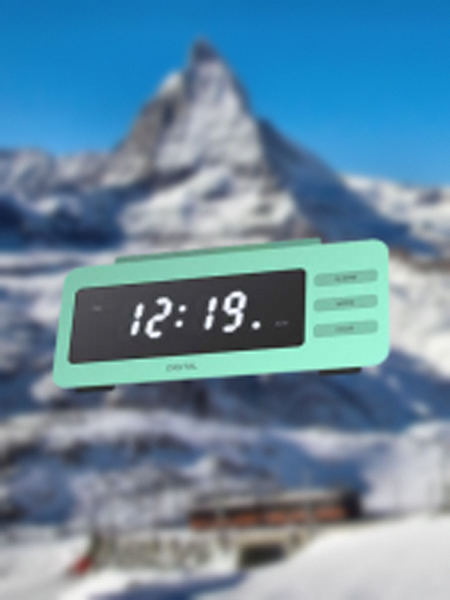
12:19
